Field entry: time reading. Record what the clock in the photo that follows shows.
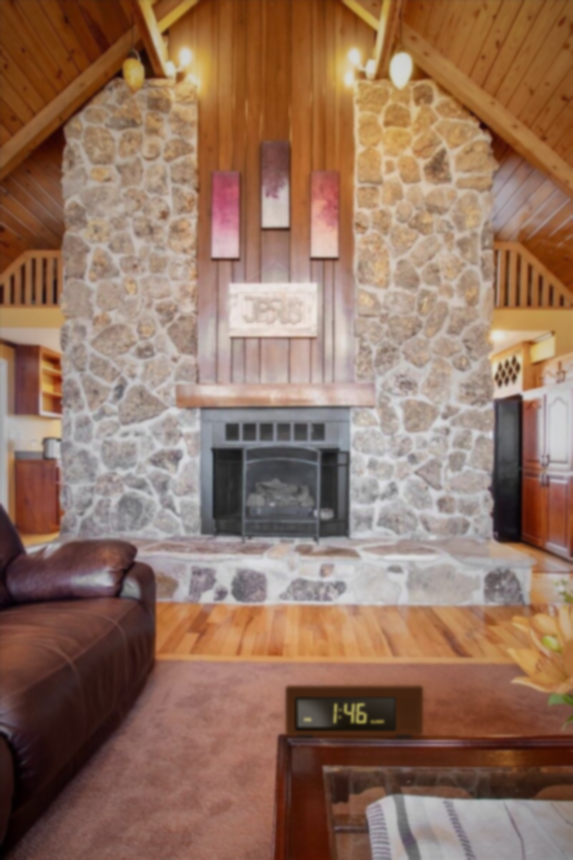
1:46
